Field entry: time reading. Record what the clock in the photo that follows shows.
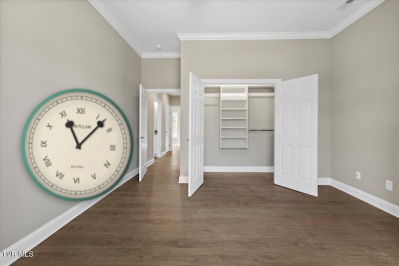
11:07
